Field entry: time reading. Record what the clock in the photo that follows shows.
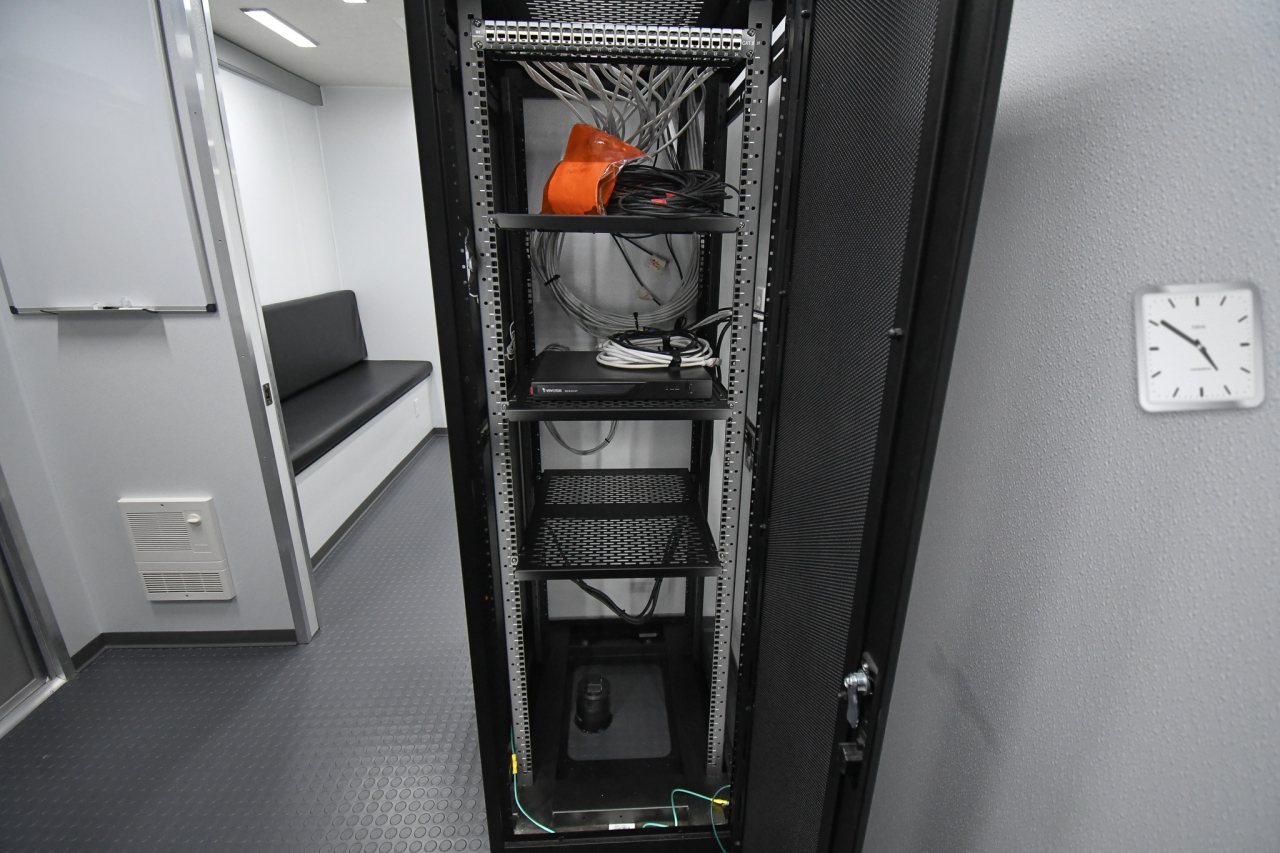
4:51
